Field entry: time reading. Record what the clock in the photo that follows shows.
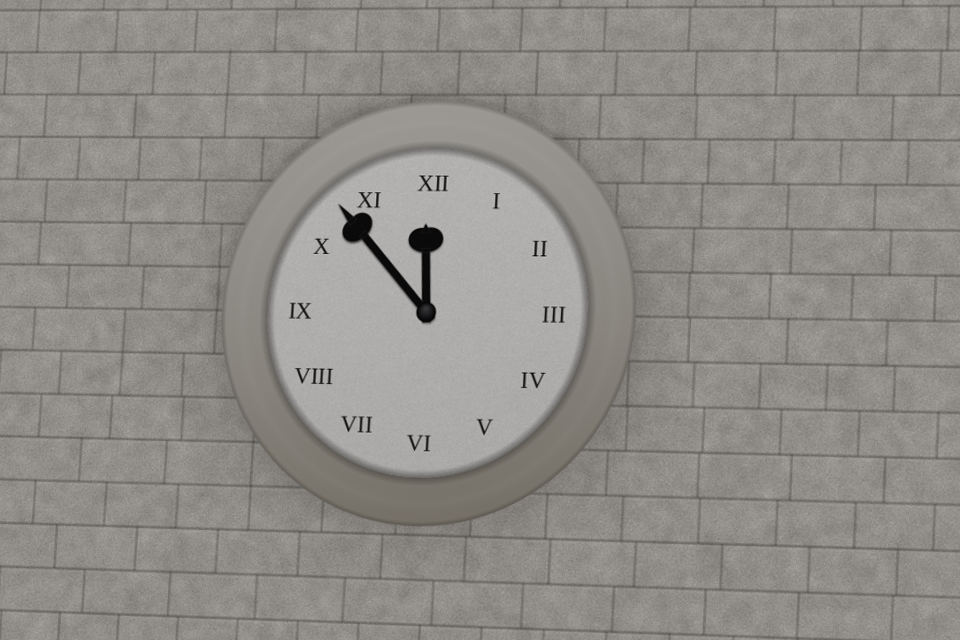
11:53
